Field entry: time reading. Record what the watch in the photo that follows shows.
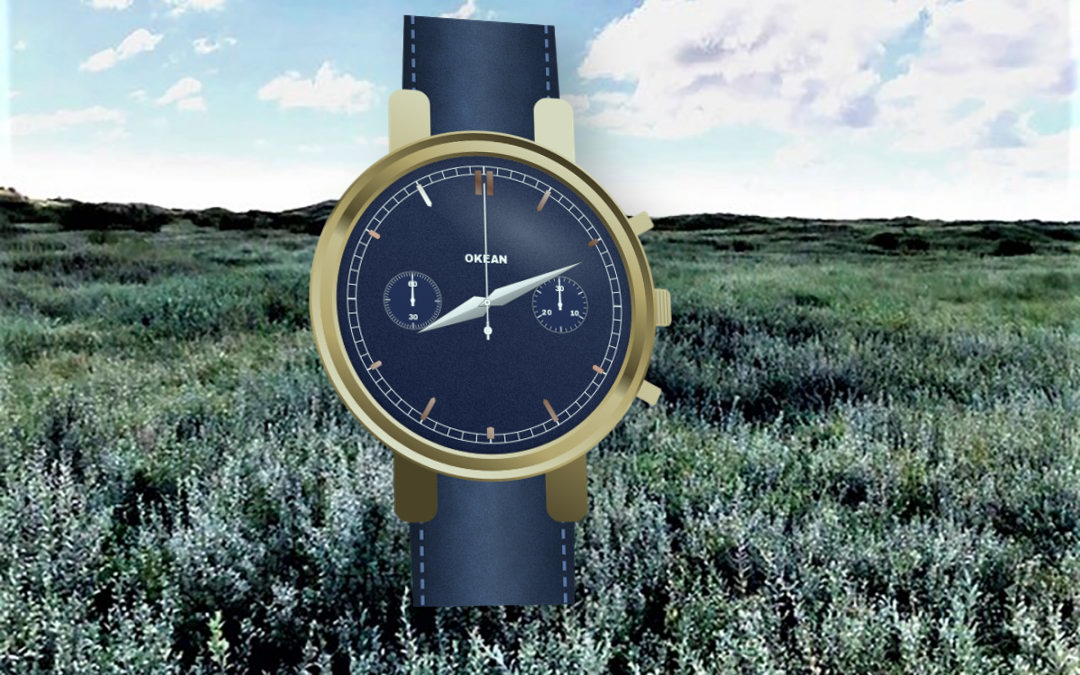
8:11
